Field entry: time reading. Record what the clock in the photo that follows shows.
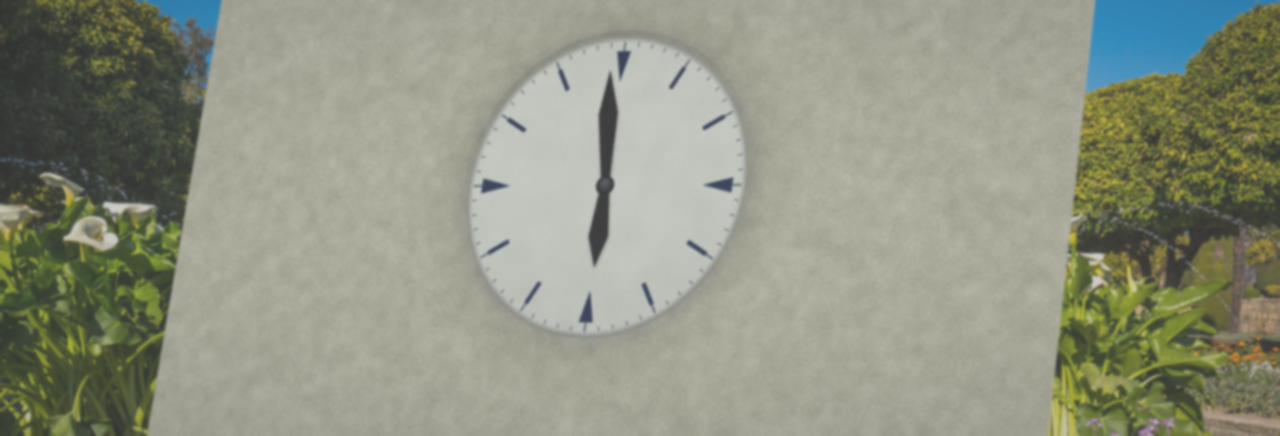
5:59
